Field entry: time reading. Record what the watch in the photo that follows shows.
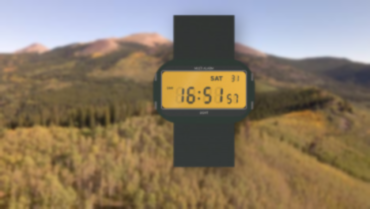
16:51:57
